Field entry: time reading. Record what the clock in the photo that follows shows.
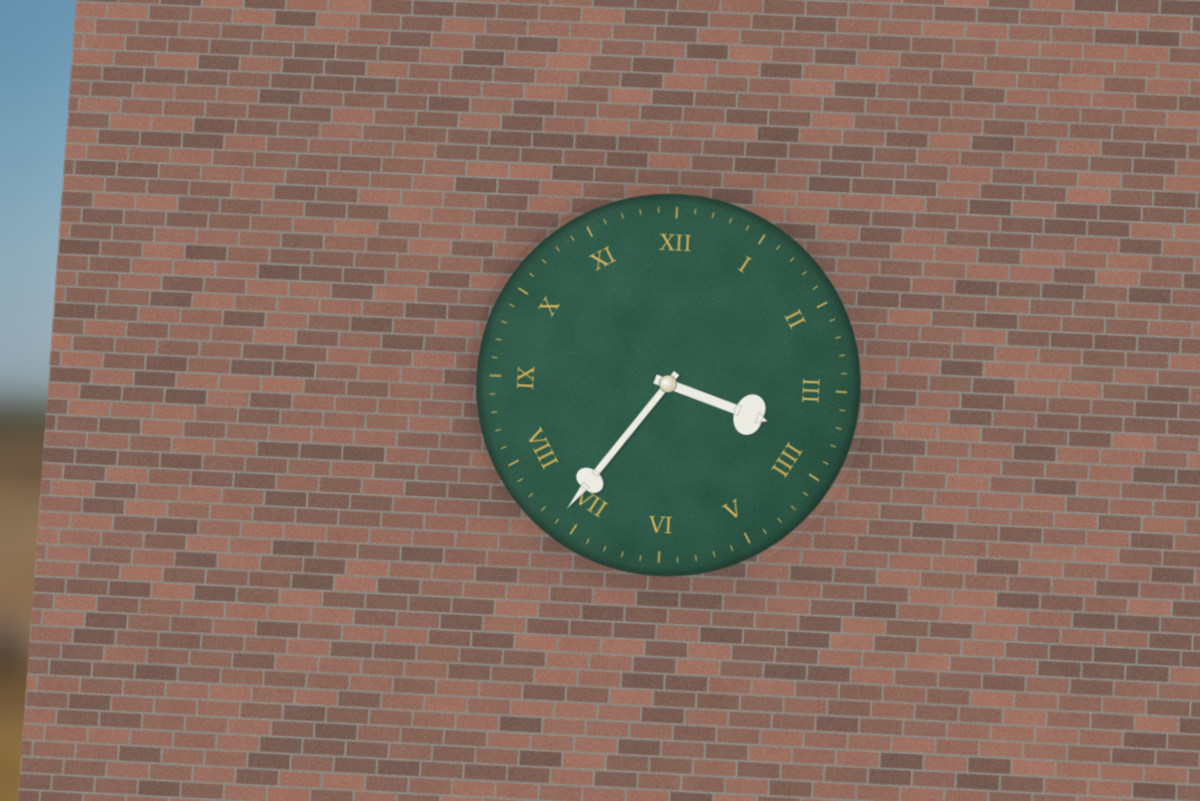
3:36
